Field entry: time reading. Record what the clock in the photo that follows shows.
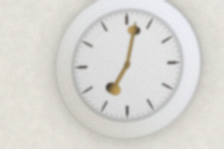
7:02
